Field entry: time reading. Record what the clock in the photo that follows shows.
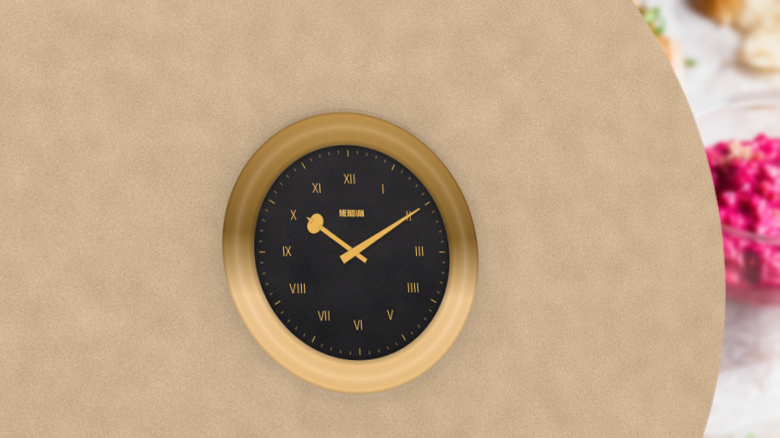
10:10
